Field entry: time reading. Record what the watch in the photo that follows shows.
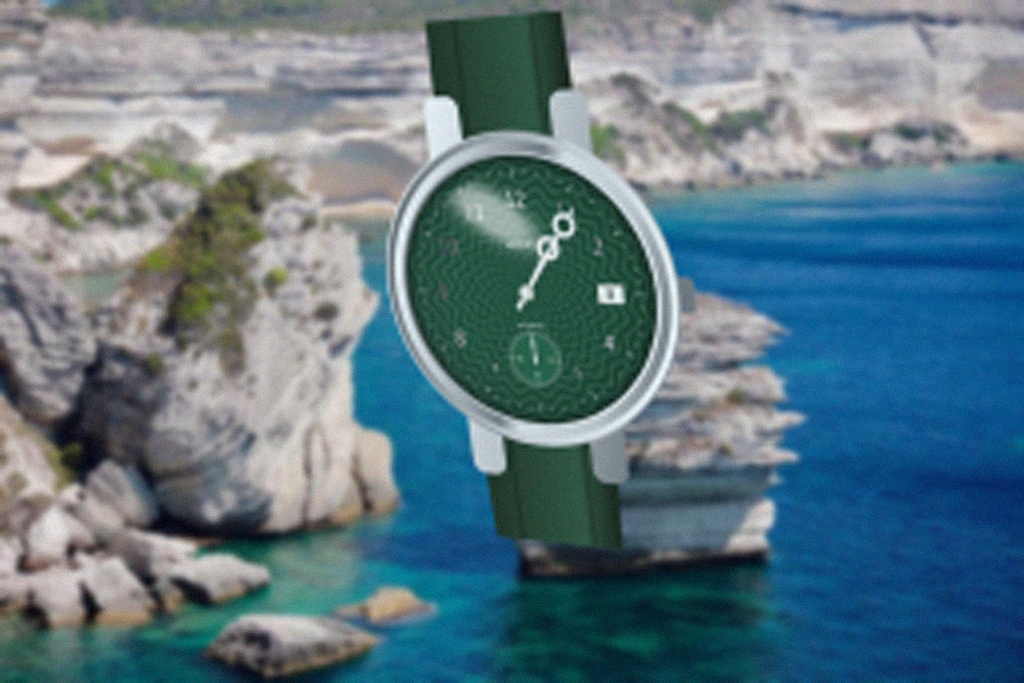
1:06
